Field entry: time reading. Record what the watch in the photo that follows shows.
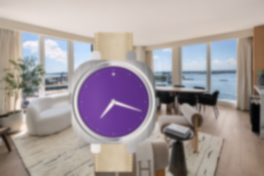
7:18
